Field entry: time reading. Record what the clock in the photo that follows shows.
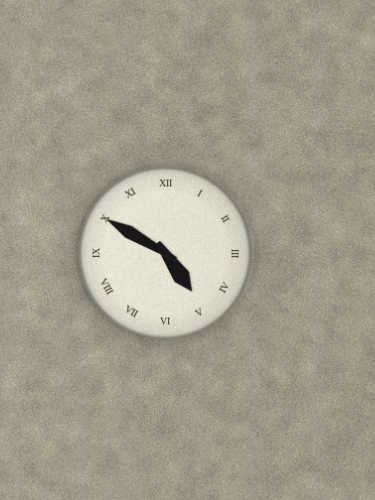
4:50
